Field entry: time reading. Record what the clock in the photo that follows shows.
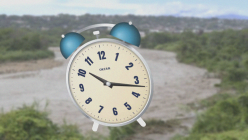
10:17
